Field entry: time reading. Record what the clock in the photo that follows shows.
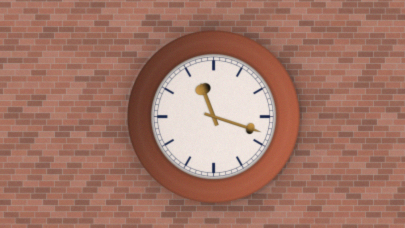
11:18
